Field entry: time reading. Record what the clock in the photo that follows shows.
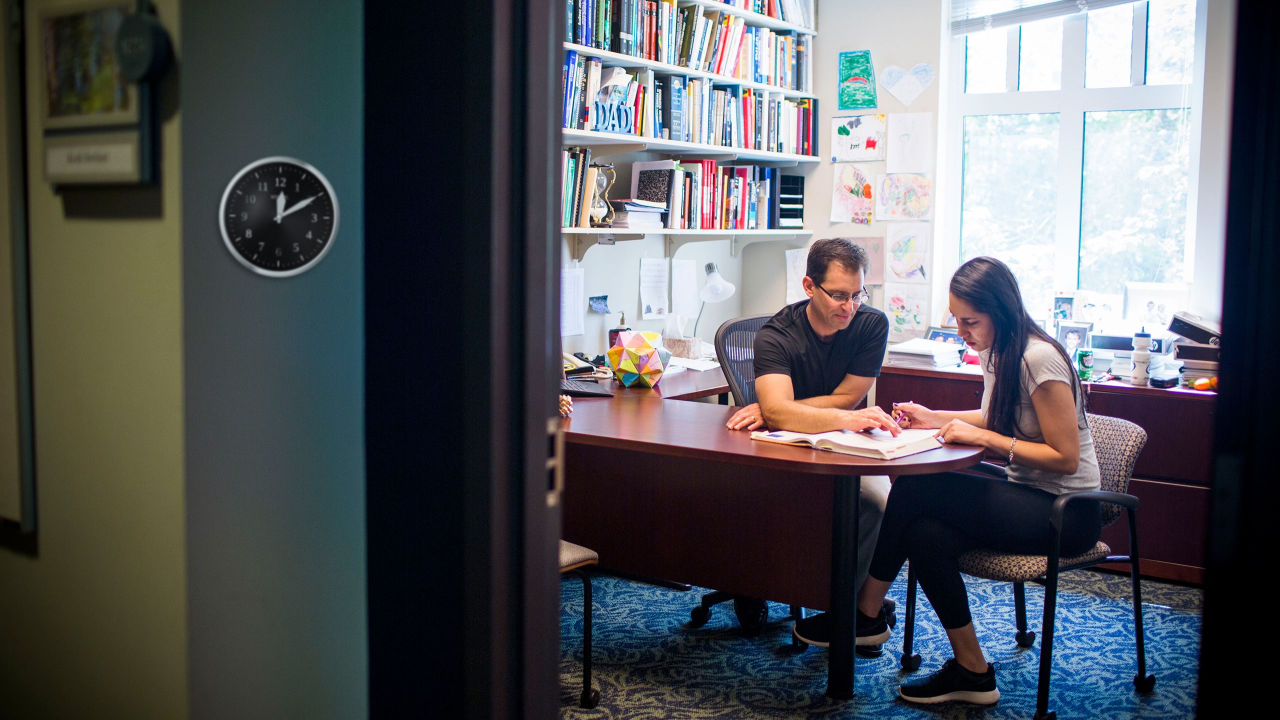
12:10
